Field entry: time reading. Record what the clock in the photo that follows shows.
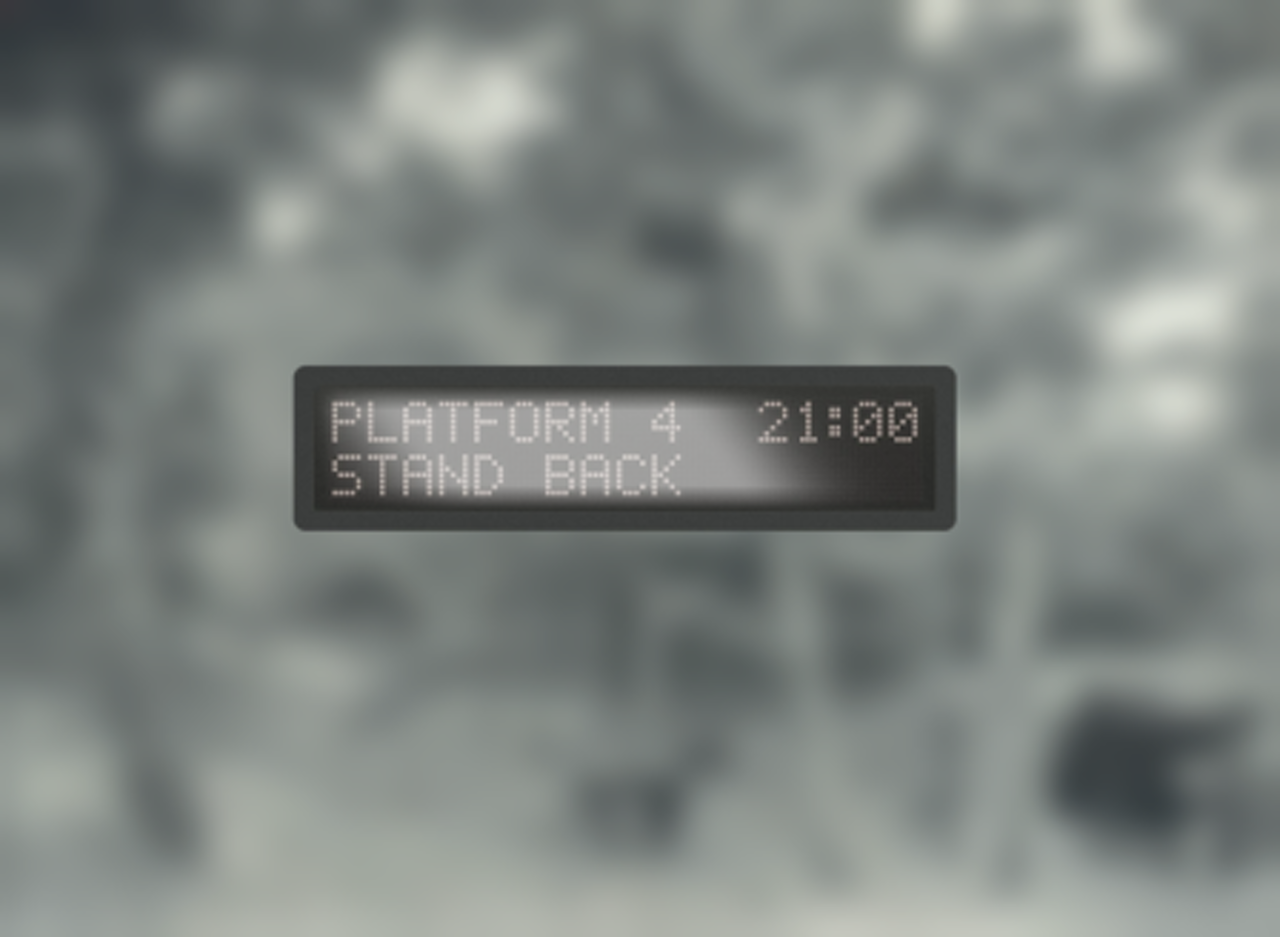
21:00
